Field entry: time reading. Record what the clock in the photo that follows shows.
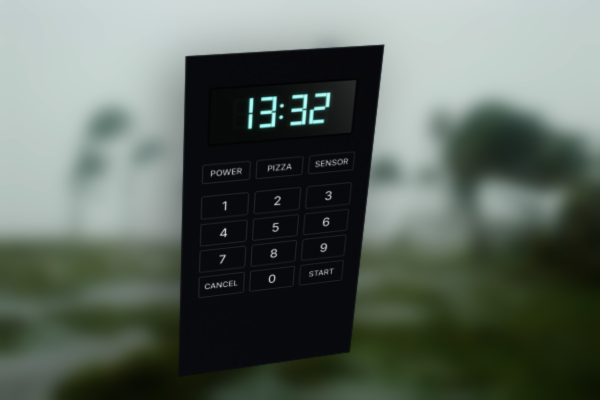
13:32
